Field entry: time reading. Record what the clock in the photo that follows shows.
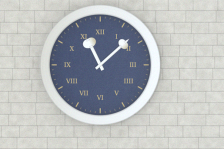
11:08
